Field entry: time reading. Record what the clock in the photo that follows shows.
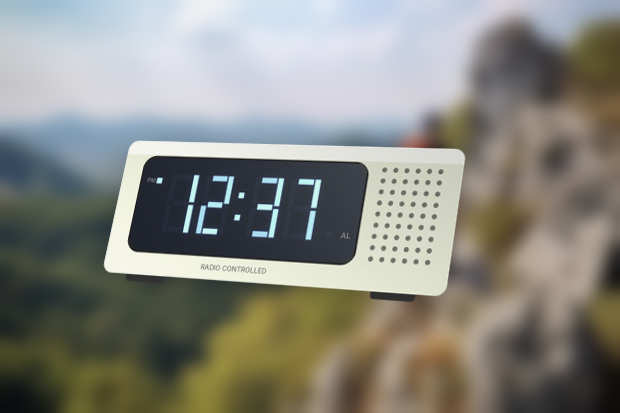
12:37
